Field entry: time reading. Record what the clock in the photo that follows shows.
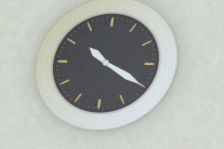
10:20
